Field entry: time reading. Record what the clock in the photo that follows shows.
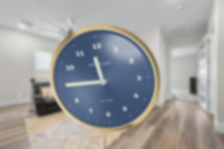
11:45
